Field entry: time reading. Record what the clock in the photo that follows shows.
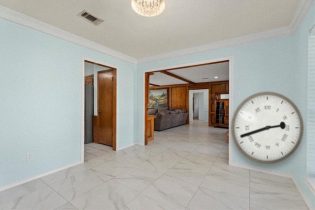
2:42
